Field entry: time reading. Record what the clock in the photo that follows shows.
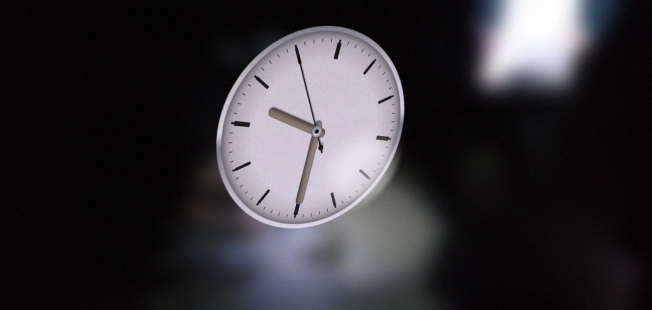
9:29:55
